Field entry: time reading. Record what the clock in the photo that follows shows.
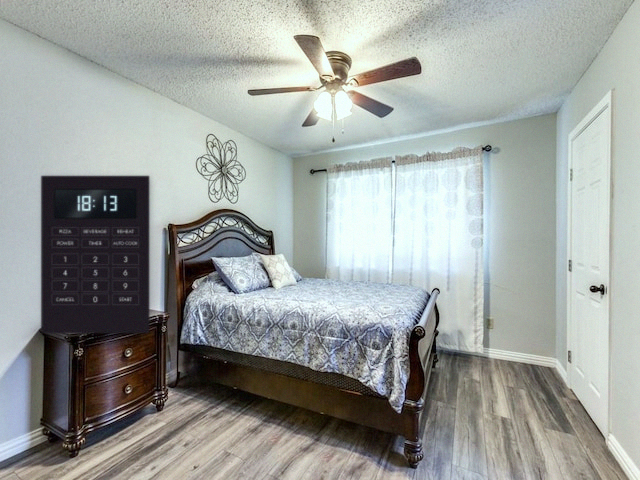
18:13
